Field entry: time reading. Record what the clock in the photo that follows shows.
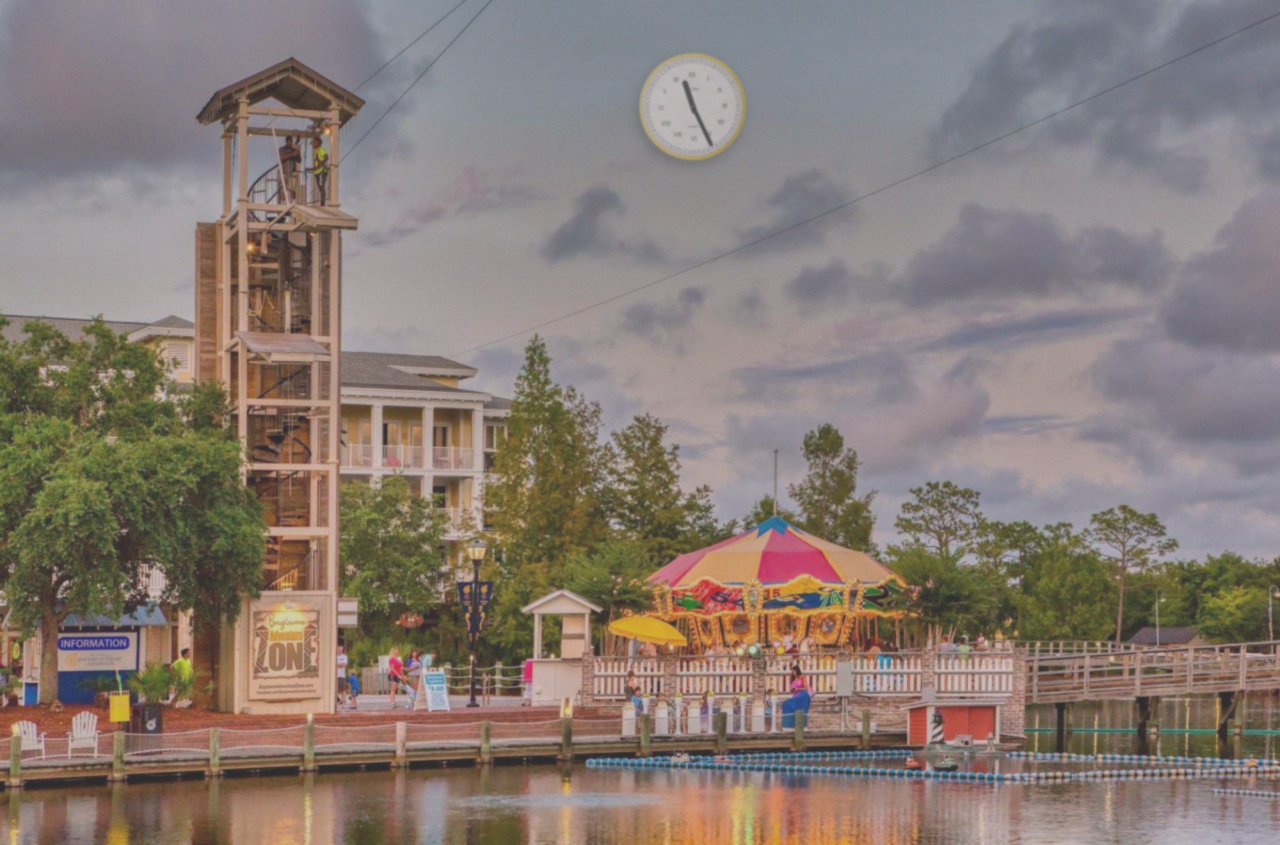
11:26
